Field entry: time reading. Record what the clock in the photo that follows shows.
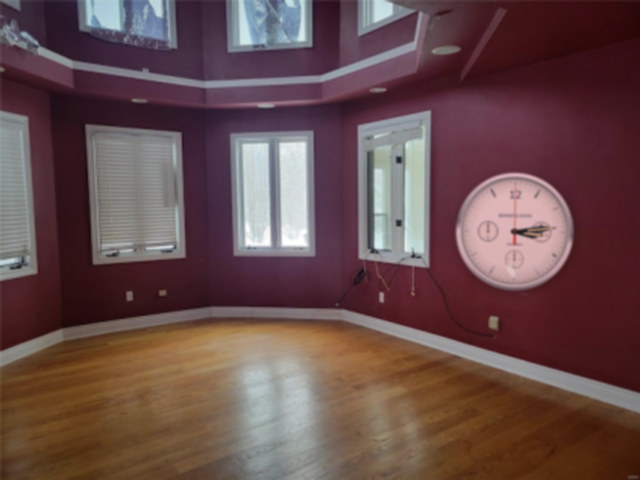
3:14
